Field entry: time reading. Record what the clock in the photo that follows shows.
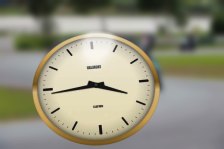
3:44
